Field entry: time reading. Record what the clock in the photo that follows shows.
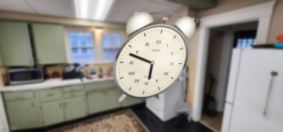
5:48
